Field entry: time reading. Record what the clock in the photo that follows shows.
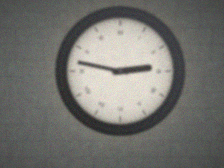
2:47
